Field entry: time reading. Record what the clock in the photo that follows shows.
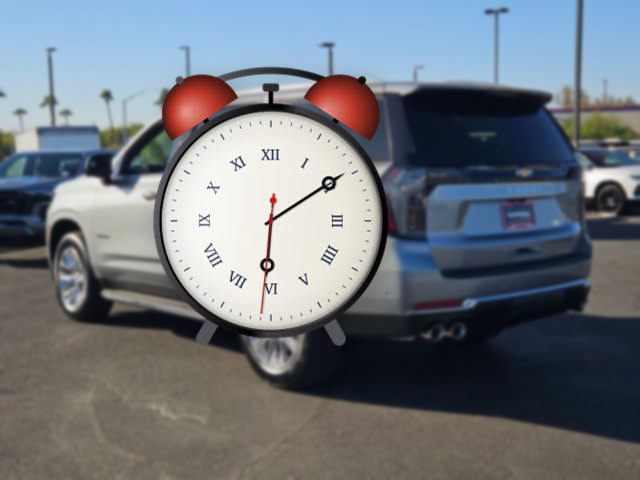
6:09:31
